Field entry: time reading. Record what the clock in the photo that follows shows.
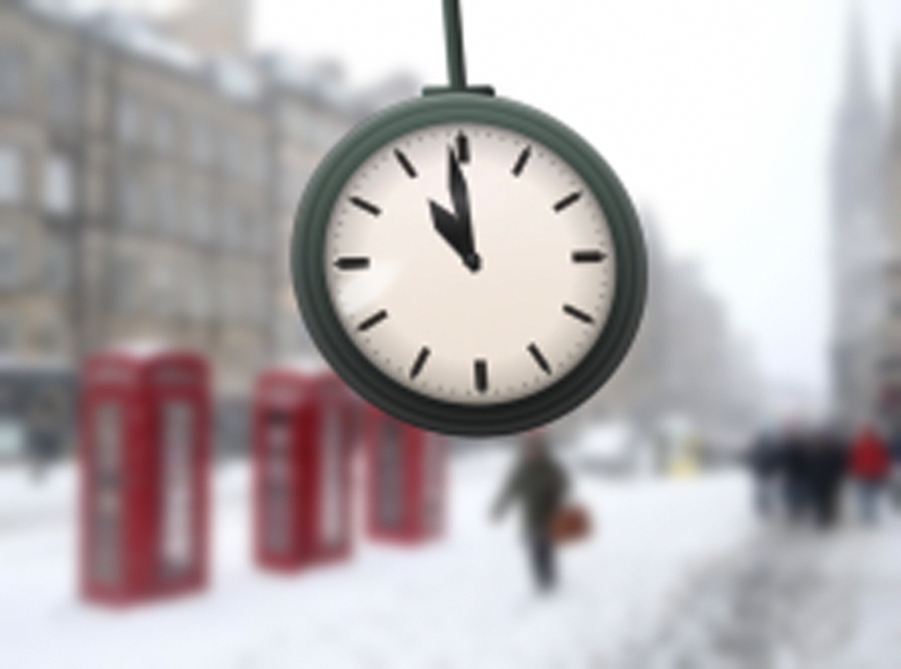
10:59
